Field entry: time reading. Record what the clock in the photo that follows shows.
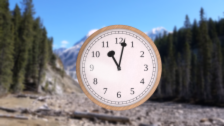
11:02
